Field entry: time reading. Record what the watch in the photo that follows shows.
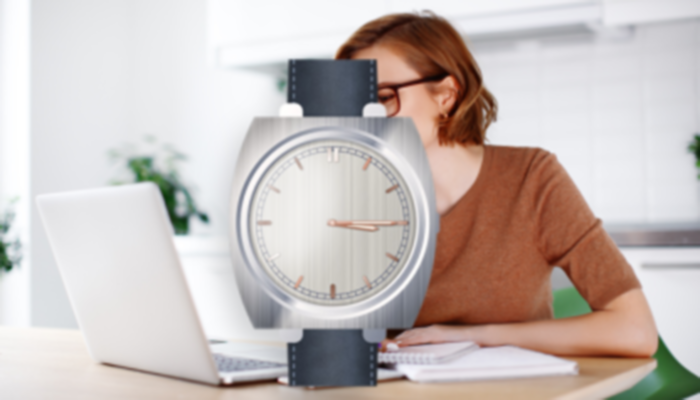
3:15
